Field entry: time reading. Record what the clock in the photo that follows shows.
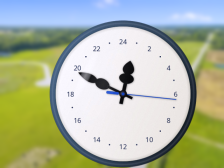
0:49:16
